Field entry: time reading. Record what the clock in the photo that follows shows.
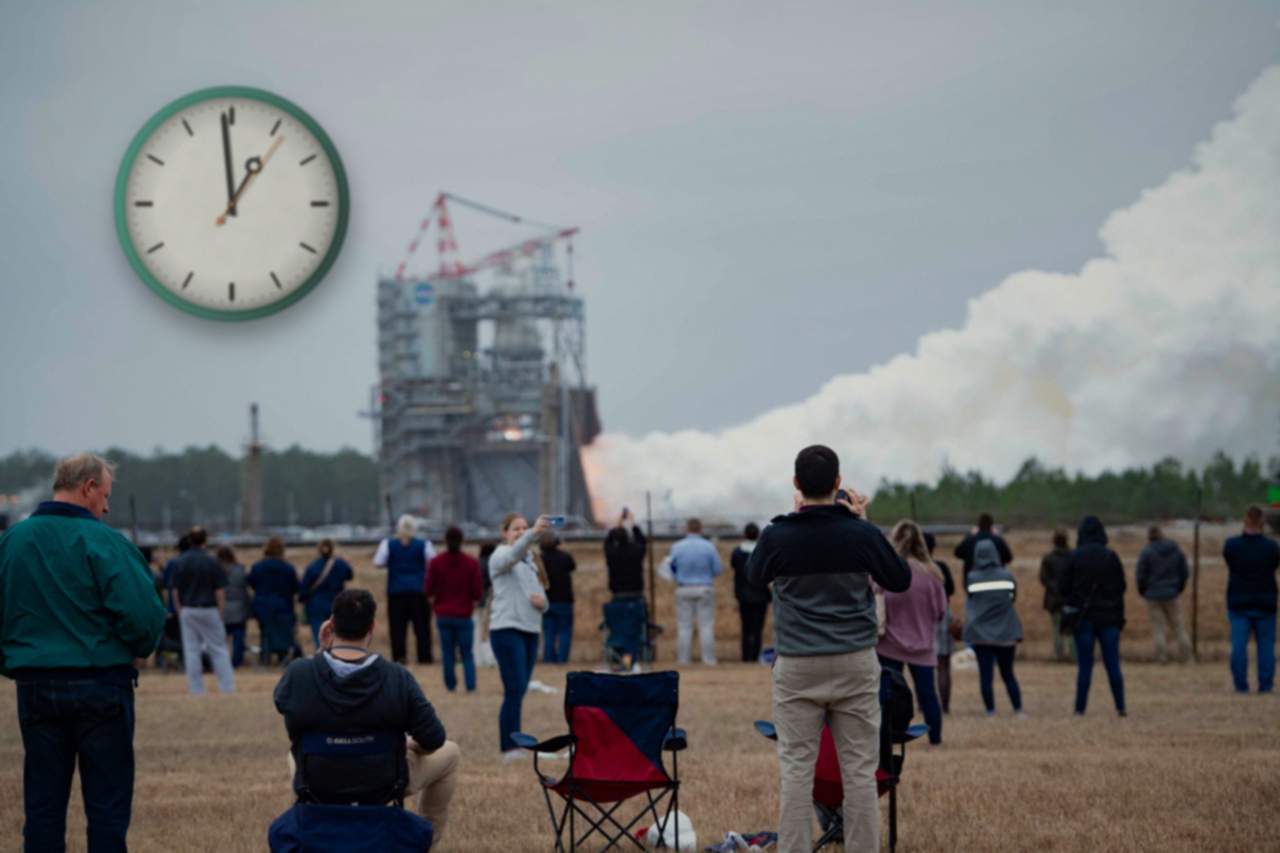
12:59:06
